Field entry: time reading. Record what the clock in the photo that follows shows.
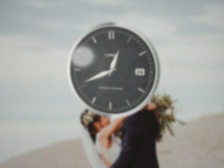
12:41
